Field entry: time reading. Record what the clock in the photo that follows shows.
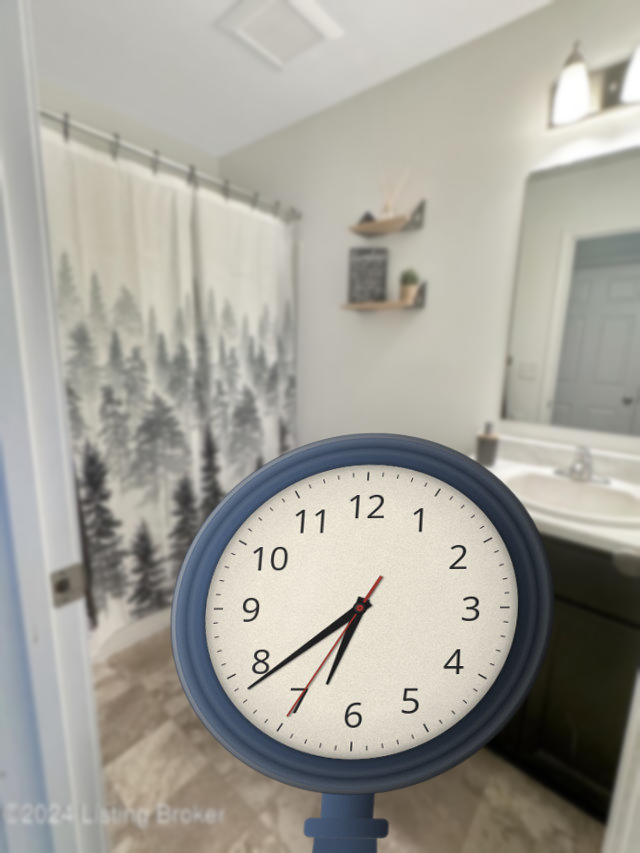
6:38:35
